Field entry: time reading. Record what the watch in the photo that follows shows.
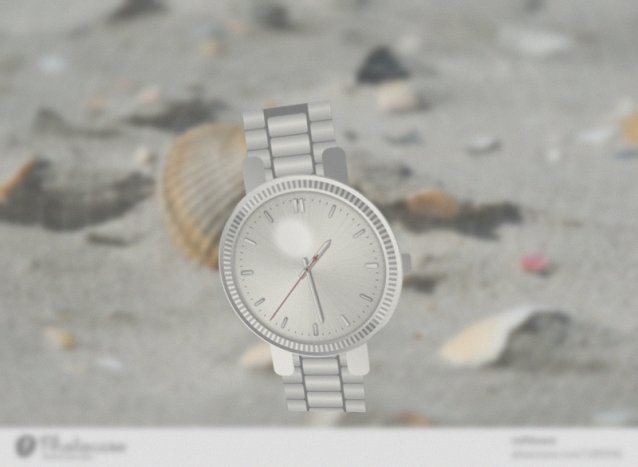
1:28:37
